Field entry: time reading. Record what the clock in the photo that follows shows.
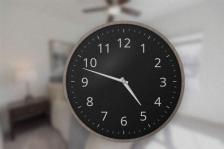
4:48
